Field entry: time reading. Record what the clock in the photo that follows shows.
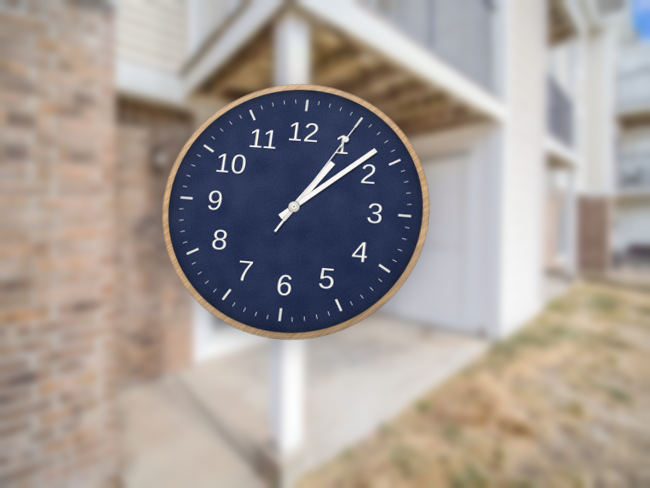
1:08:05
